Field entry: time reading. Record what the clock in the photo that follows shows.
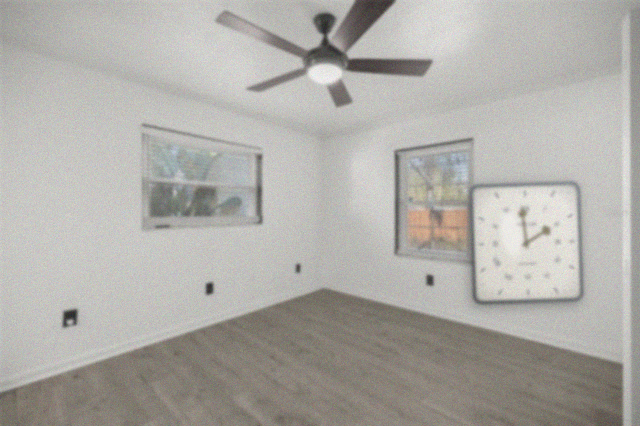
1:59
